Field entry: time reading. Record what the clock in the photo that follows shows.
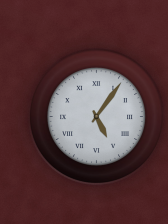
5:06
